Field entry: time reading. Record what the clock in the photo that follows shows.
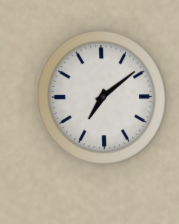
7:09
